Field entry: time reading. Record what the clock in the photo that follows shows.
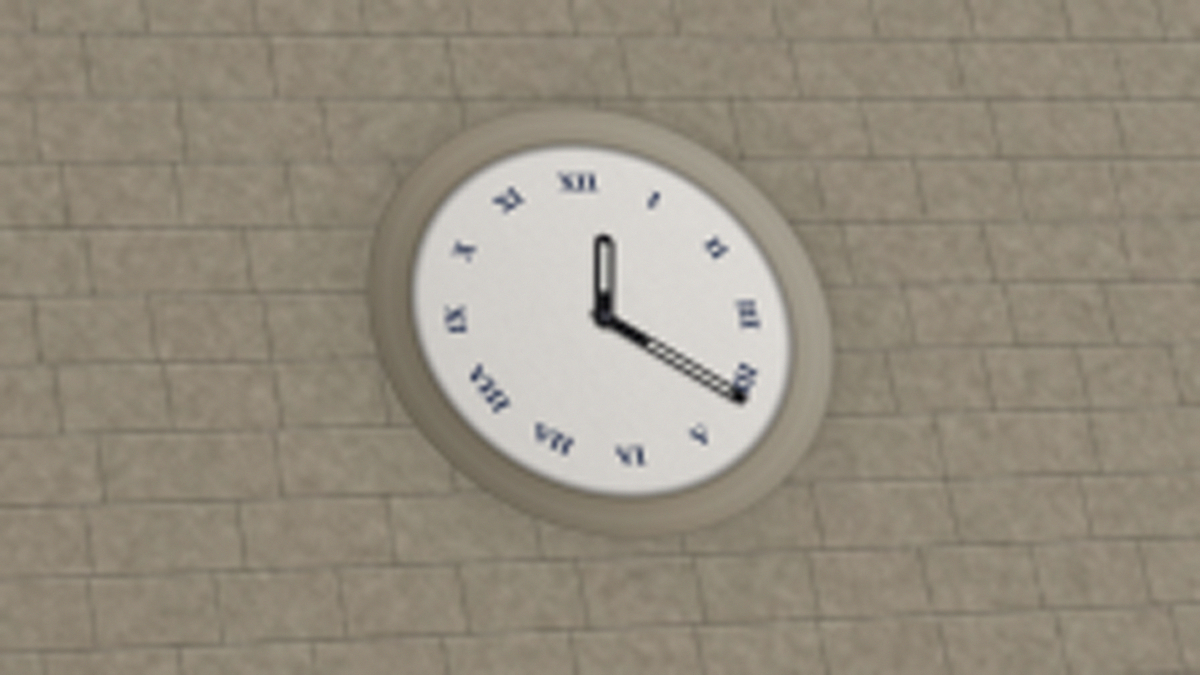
12:21
